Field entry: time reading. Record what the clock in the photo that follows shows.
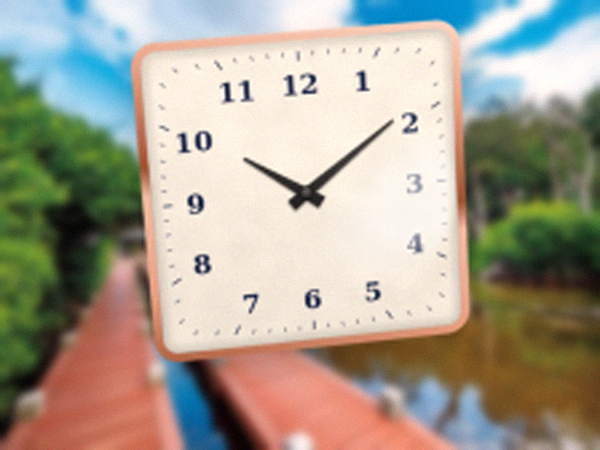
10:09
